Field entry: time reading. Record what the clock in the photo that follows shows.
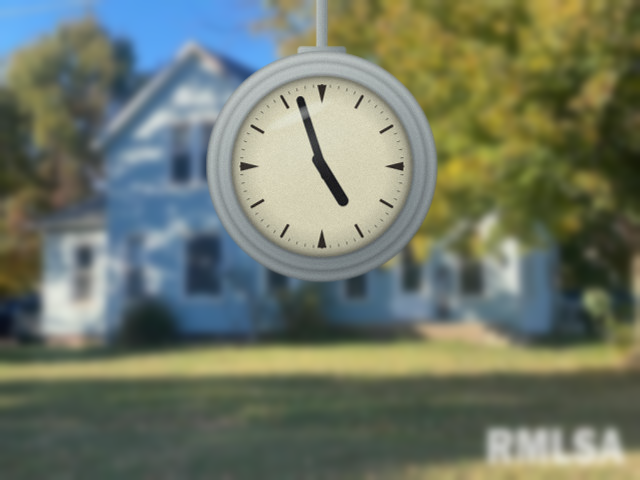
4:57
